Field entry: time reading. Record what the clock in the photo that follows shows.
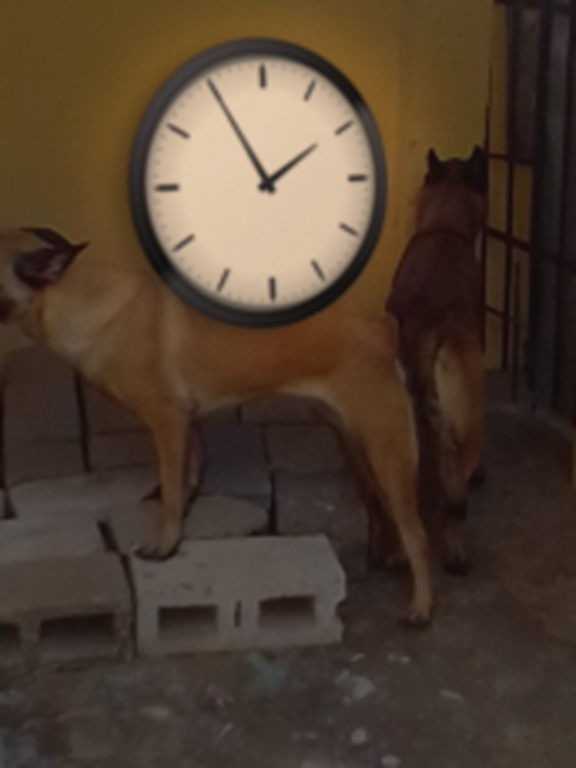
1:55
